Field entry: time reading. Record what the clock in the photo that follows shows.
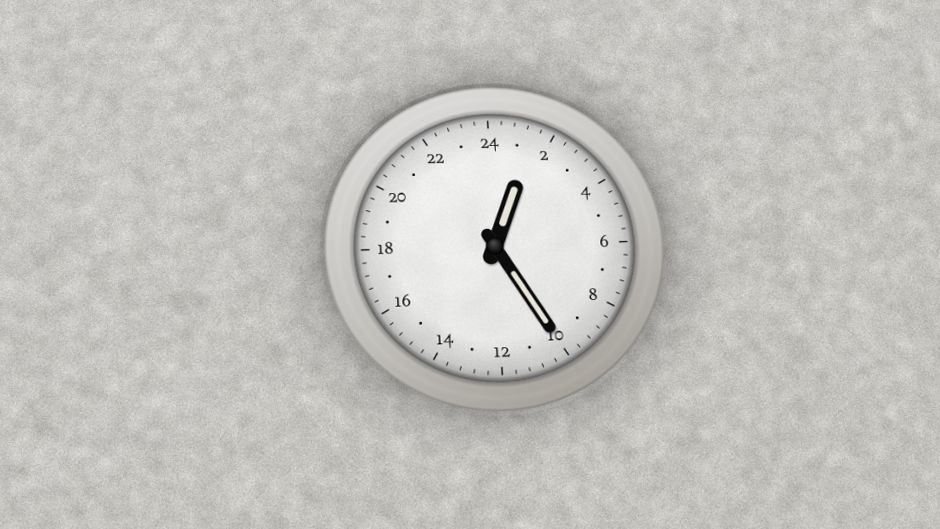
1:25
